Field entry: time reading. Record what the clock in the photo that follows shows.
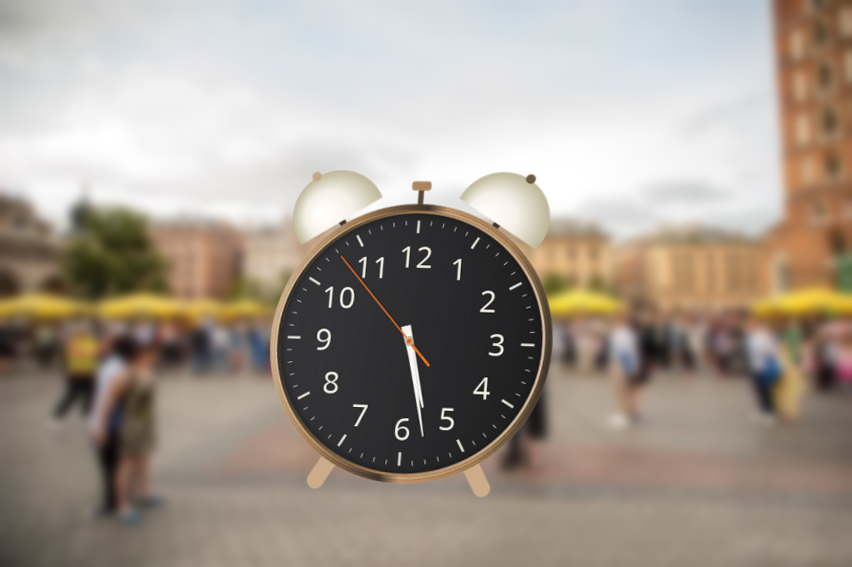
5:27:53
